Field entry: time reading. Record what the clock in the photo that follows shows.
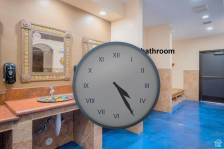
4:25
